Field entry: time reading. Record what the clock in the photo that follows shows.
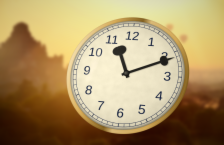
11:11
